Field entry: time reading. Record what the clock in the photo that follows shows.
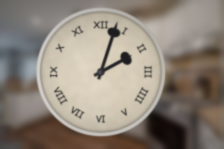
2:03
